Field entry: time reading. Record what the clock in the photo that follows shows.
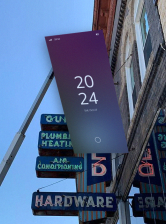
20:24
